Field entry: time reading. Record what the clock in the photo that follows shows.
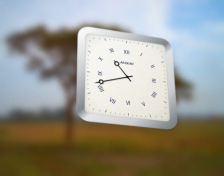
10:42
